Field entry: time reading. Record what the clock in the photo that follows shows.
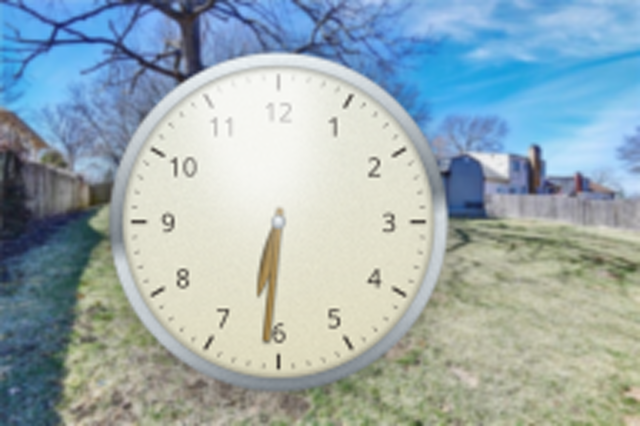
6:31
